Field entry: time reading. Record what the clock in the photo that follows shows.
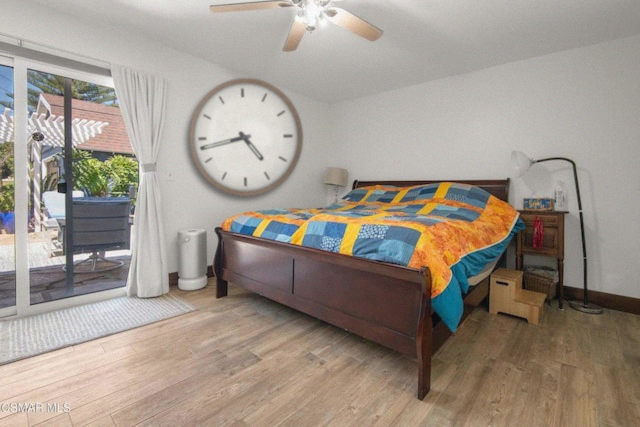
4:43
